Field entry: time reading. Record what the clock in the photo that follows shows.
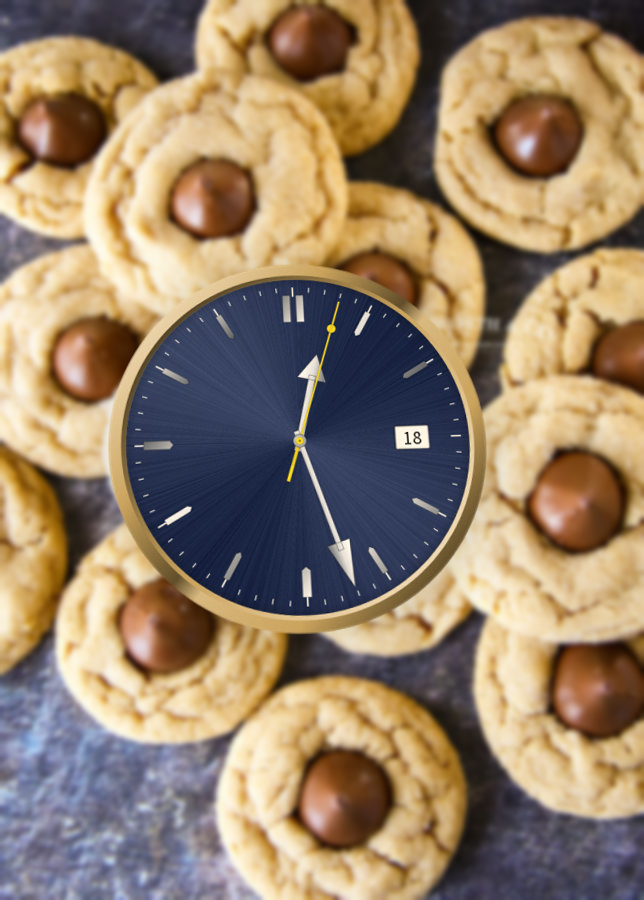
12:27:03
